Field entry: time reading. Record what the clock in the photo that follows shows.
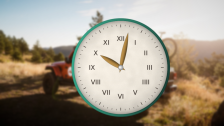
10:02
